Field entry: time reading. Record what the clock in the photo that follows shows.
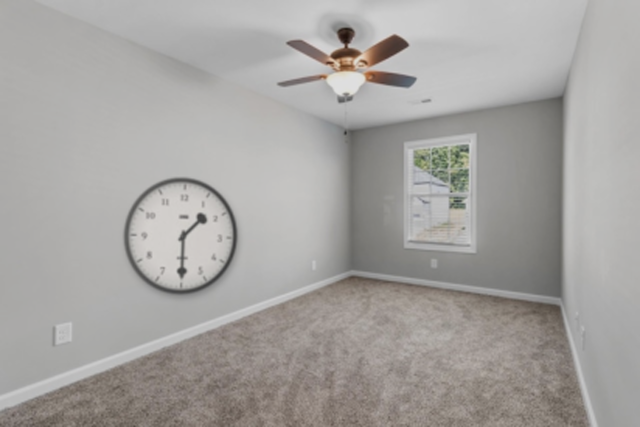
1:30
